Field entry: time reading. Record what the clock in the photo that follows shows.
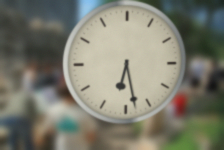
6:28
